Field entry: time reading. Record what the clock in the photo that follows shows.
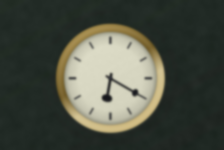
6:20
